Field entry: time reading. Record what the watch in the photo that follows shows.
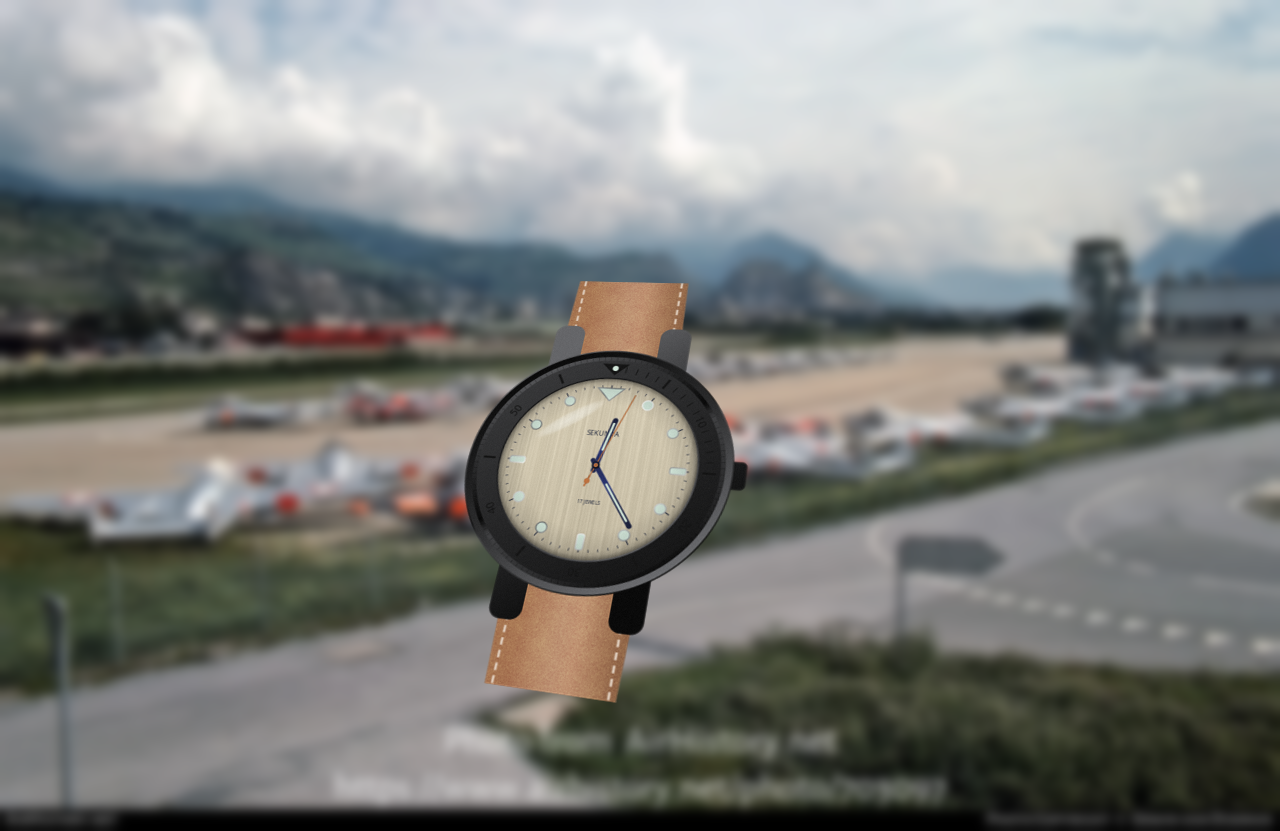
12:24:03
